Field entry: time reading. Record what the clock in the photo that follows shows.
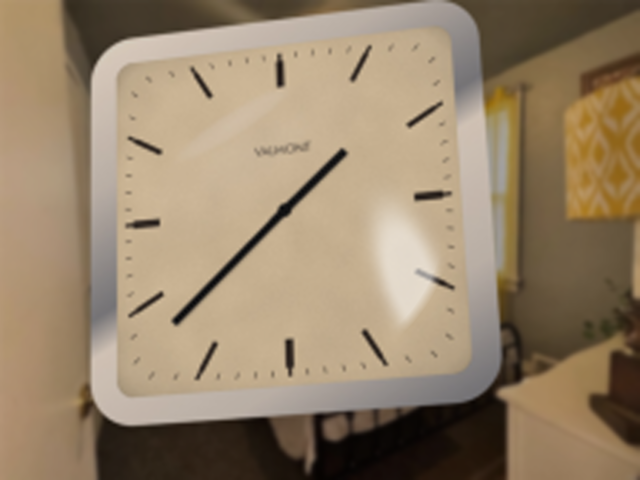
1:38
